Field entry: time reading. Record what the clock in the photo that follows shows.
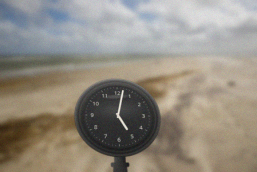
5:02
